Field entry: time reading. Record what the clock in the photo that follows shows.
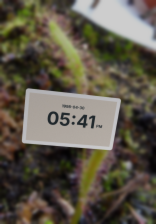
5:41
